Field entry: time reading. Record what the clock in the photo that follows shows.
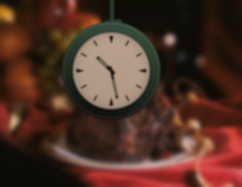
10:28
